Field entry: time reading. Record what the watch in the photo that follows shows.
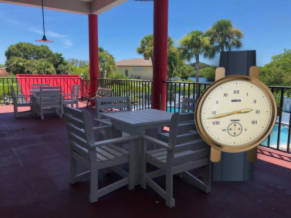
2:43
